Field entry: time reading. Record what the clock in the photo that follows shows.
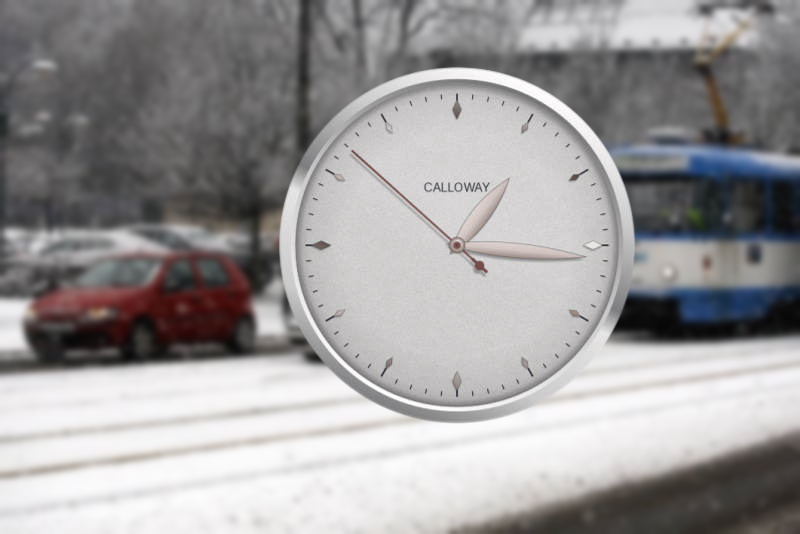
1:15:52
